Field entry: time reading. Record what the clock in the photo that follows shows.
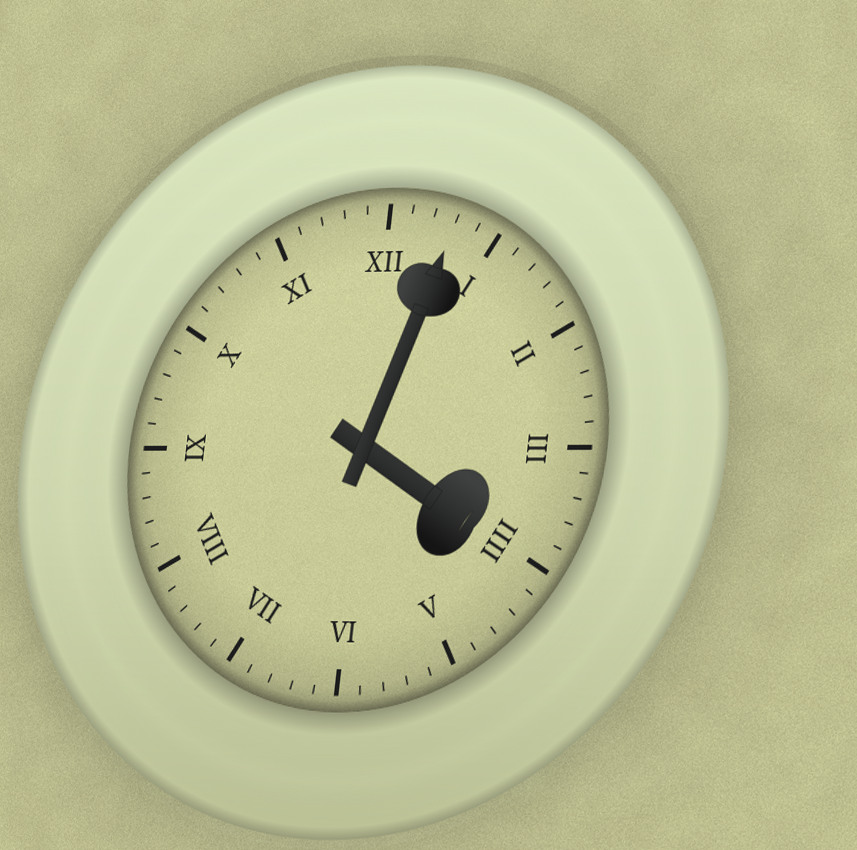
4:03
